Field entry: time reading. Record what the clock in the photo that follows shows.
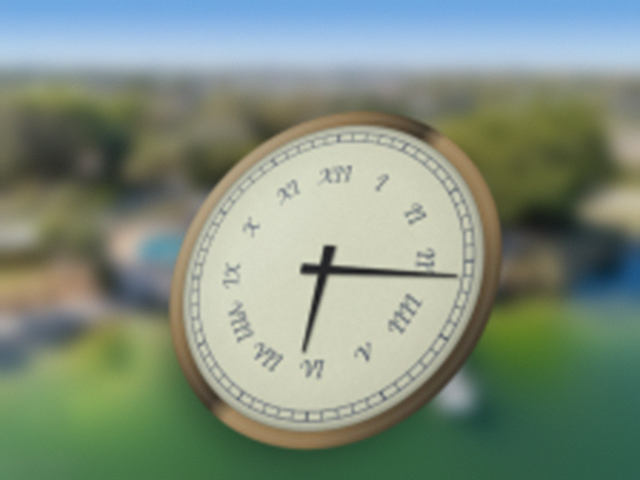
6:16
